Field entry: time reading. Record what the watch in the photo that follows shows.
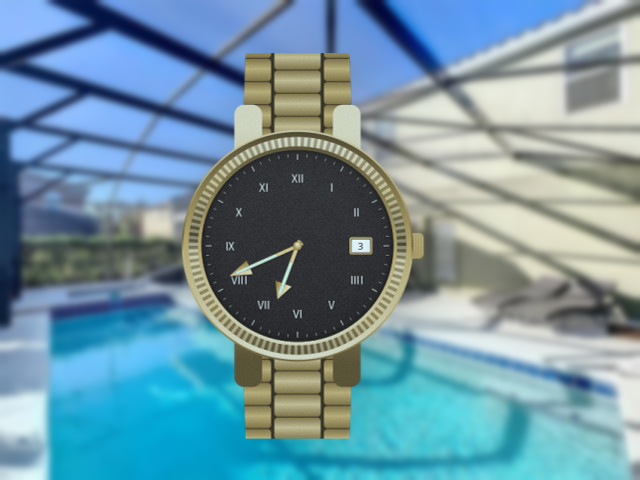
6:41
